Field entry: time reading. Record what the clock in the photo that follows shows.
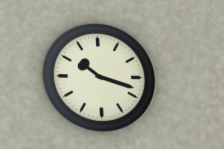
10:18
